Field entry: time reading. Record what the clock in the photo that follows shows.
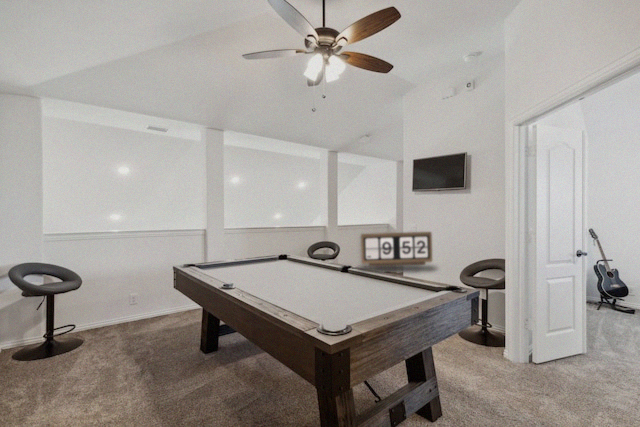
9:52
